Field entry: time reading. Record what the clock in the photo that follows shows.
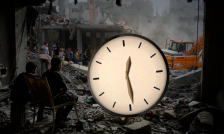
12:29
